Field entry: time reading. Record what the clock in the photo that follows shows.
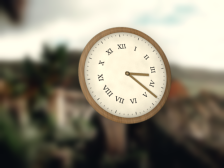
3:23
